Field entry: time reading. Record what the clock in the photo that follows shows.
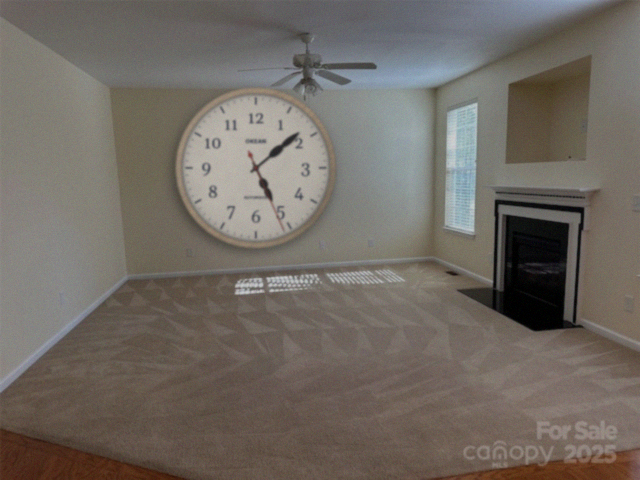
5:08:26
